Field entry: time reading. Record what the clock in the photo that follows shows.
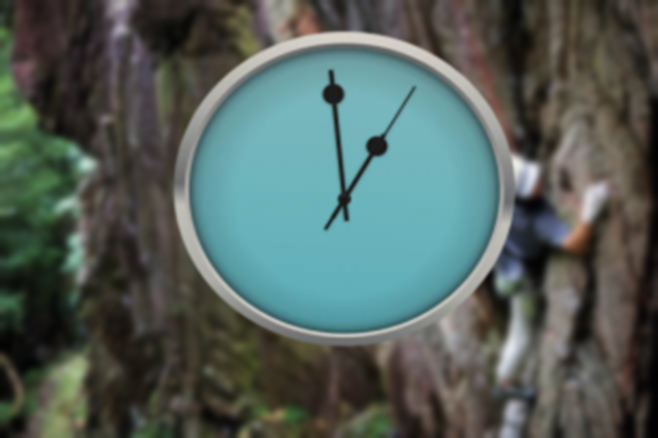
12:59:05
